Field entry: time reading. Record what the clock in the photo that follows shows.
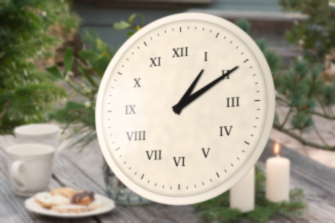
1:10
